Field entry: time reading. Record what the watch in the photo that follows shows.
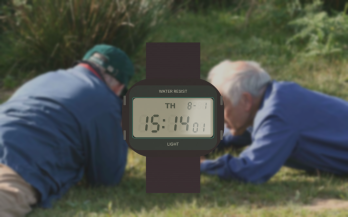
15:14:01
